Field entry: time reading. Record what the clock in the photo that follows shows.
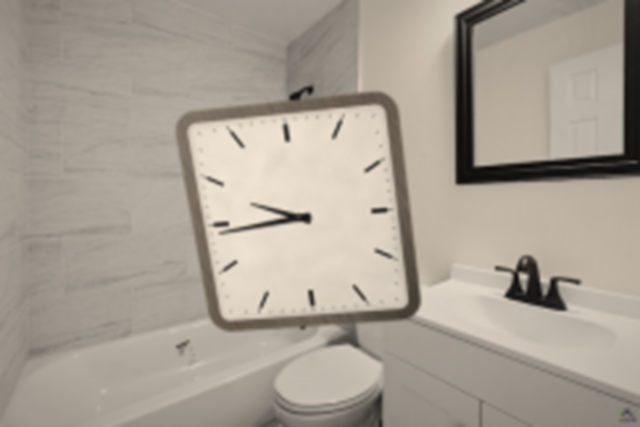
9:44
